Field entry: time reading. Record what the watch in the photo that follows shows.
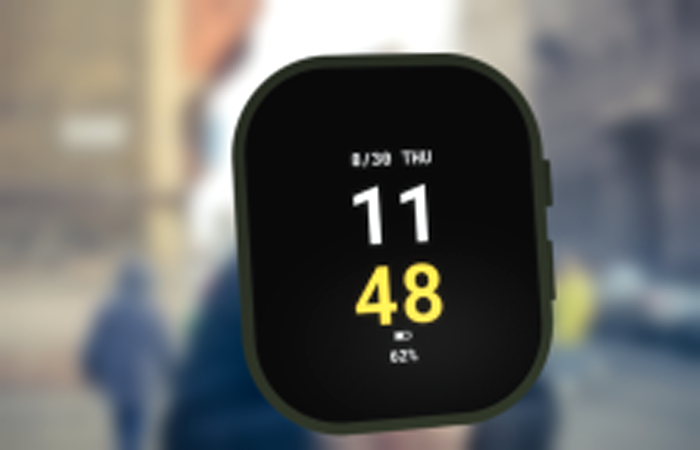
11:48
